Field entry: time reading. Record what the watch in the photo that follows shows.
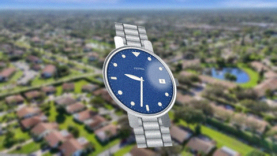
9:32
